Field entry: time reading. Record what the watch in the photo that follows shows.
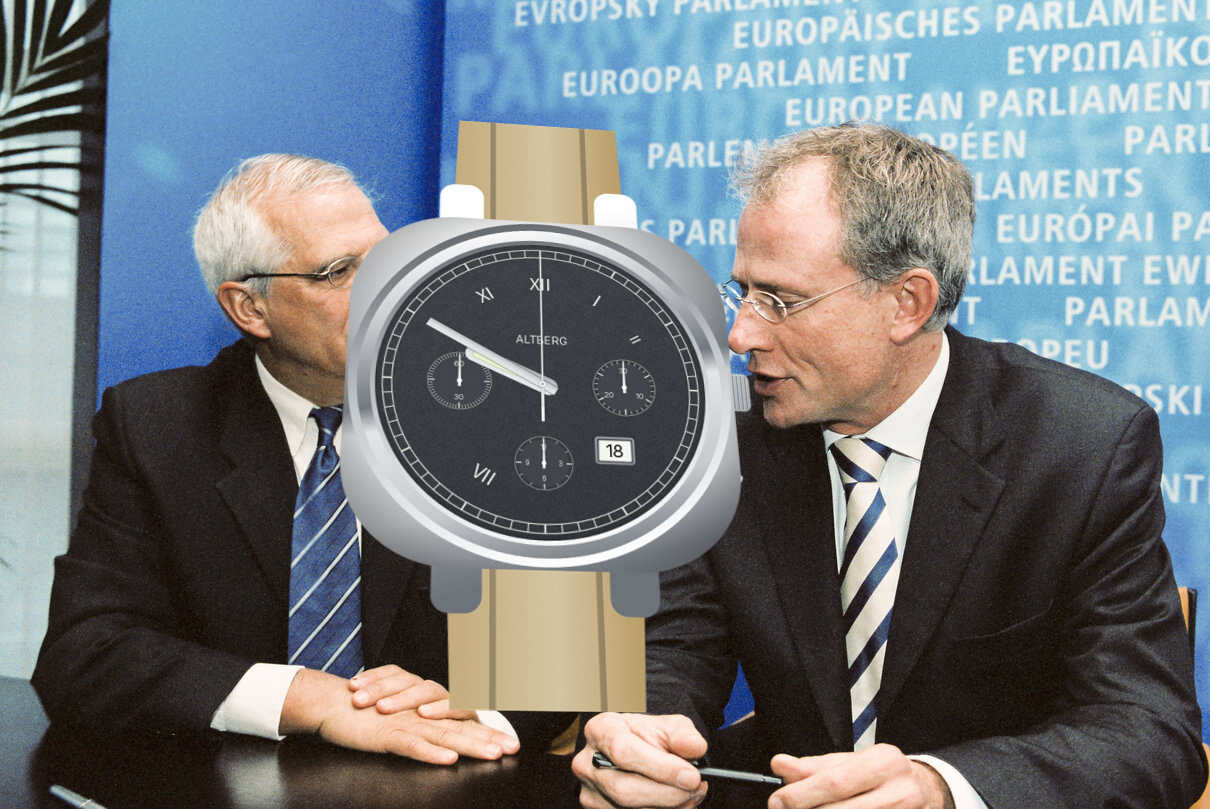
9:50
